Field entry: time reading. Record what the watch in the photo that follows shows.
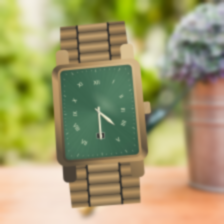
4:30
